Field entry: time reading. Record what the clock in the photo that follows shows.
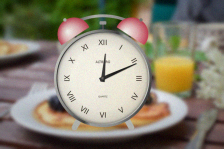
12:11
